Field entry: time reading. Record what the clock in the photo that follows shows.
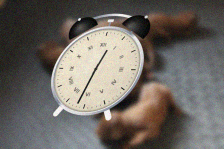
12:32
